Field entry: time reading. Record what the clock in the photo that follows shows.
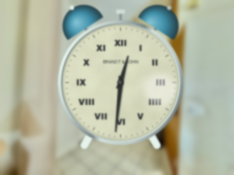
12:31
